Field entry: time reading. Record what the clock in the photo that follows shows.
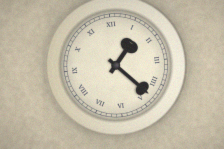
1:23
